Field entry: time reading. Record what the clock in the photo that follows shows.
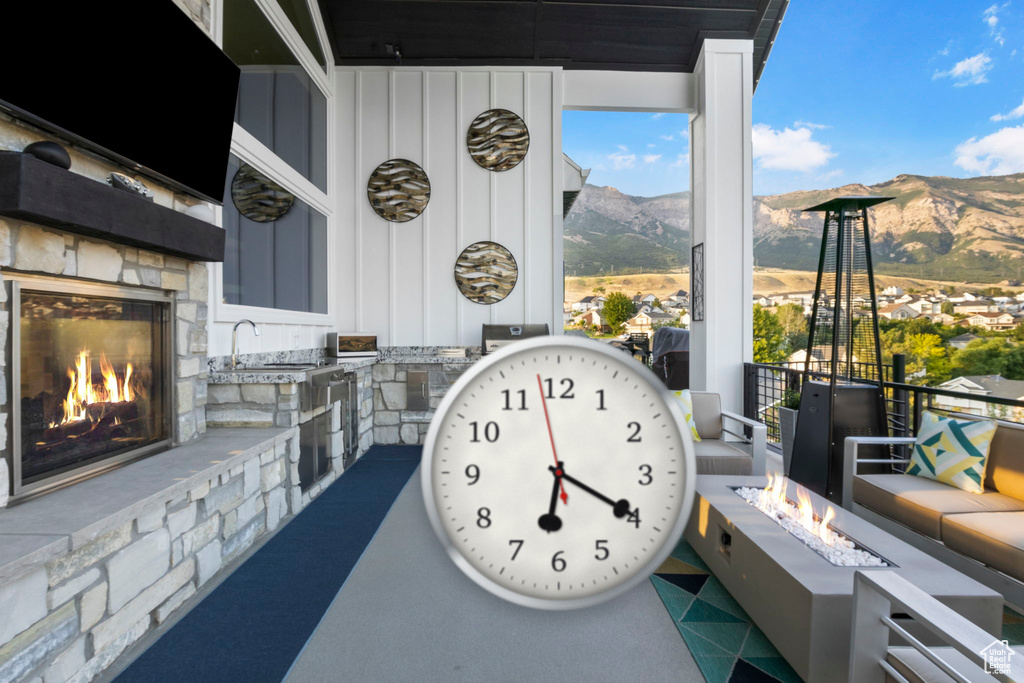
6:19:58
